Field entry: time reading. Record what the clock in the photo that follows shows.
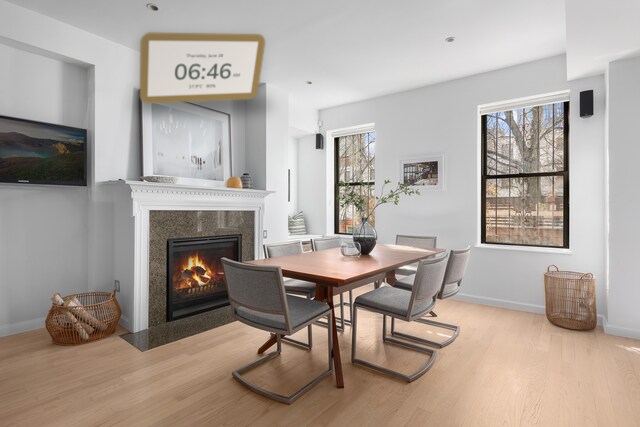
6:46
